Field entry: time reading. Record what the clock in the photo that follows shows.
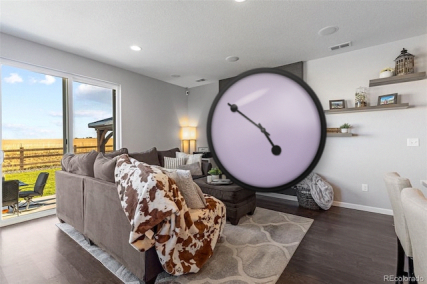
4:51
